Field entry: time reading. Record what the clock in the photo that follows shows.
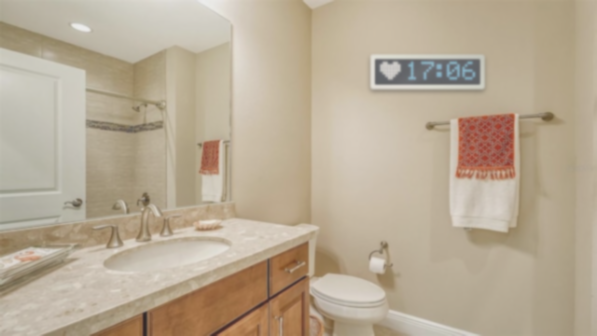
17:06
